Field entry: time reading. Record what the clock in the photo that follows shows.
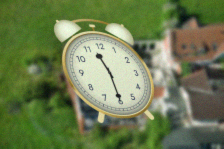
11:30
